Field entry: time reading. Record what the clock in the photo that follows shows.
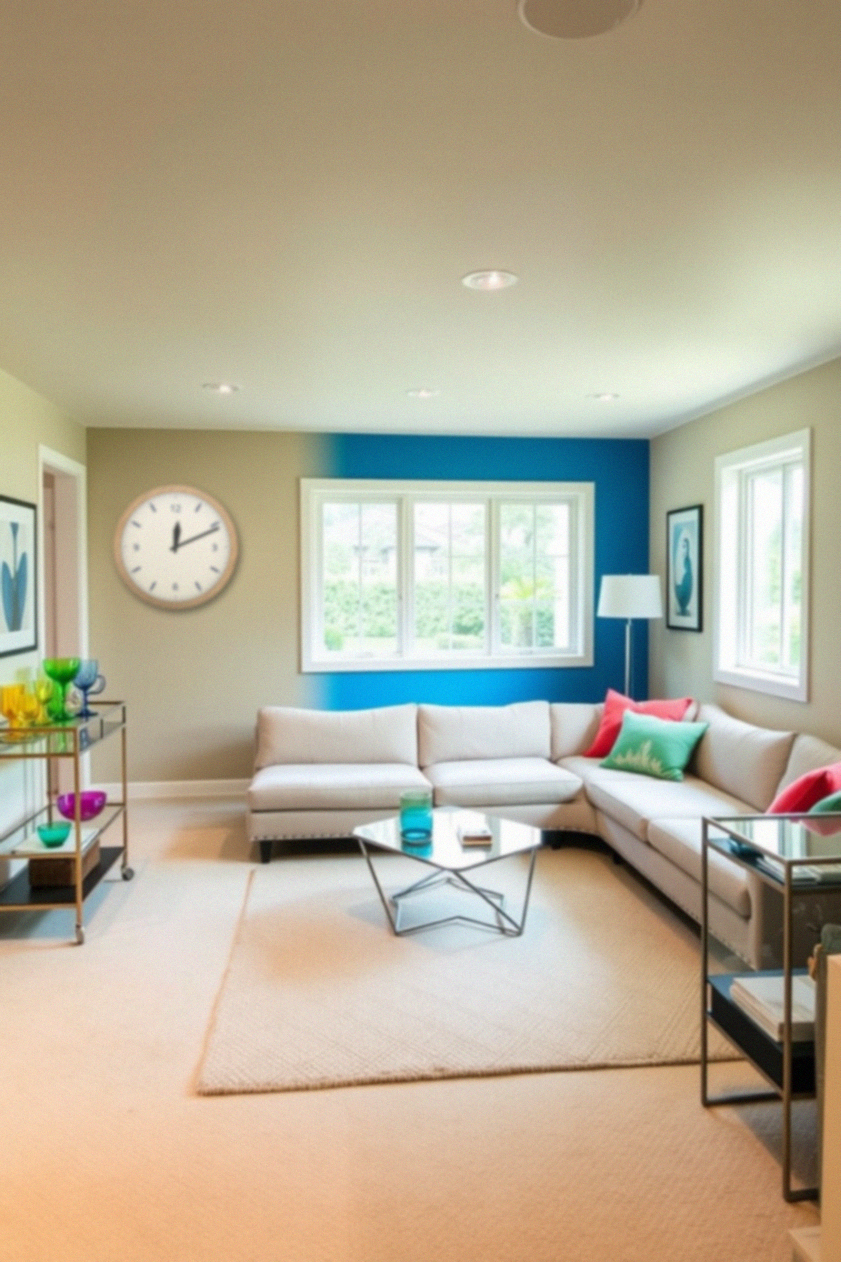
12:11
